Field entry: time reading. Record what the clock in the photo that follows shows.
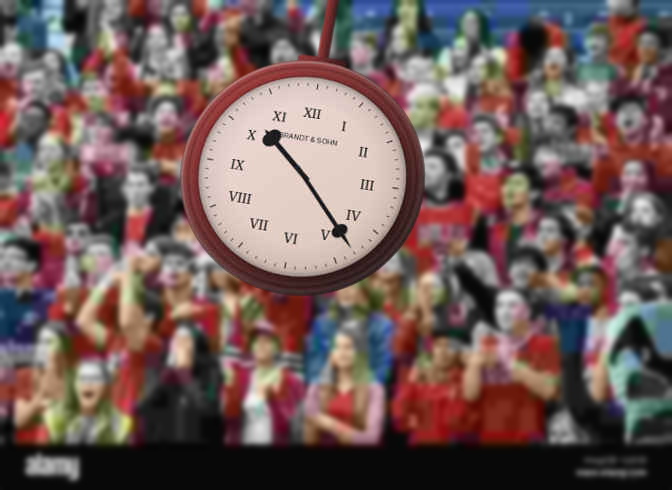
10:23
